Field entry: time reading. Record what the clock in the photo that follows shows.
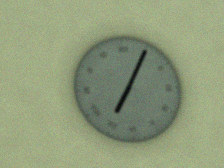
7:05
